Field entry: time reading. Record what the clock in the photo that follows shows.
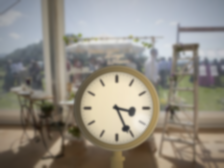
3:26
